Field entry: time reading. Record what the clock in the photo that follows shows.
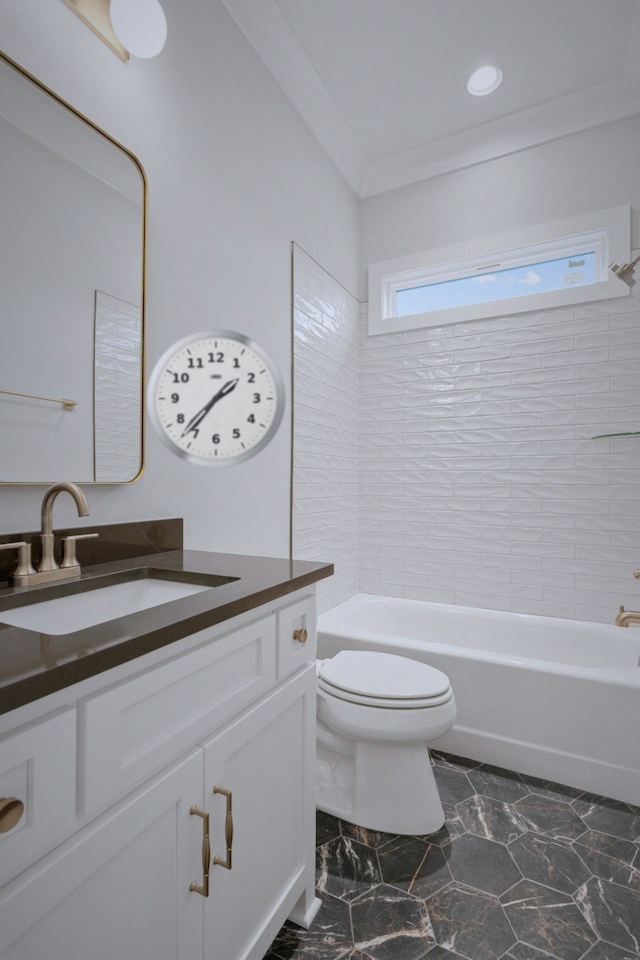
1:37
